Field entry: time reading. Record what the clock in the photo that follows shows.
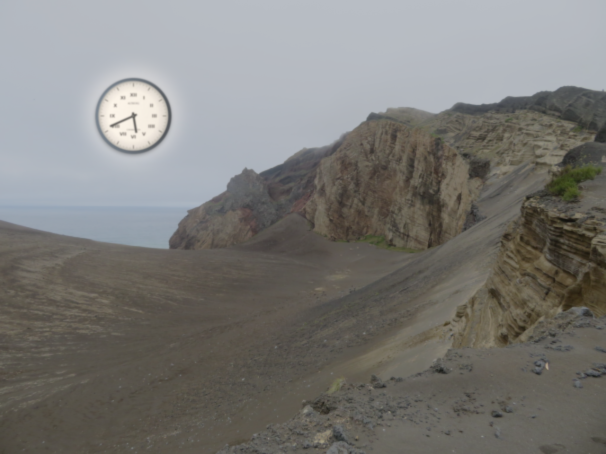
5:41
